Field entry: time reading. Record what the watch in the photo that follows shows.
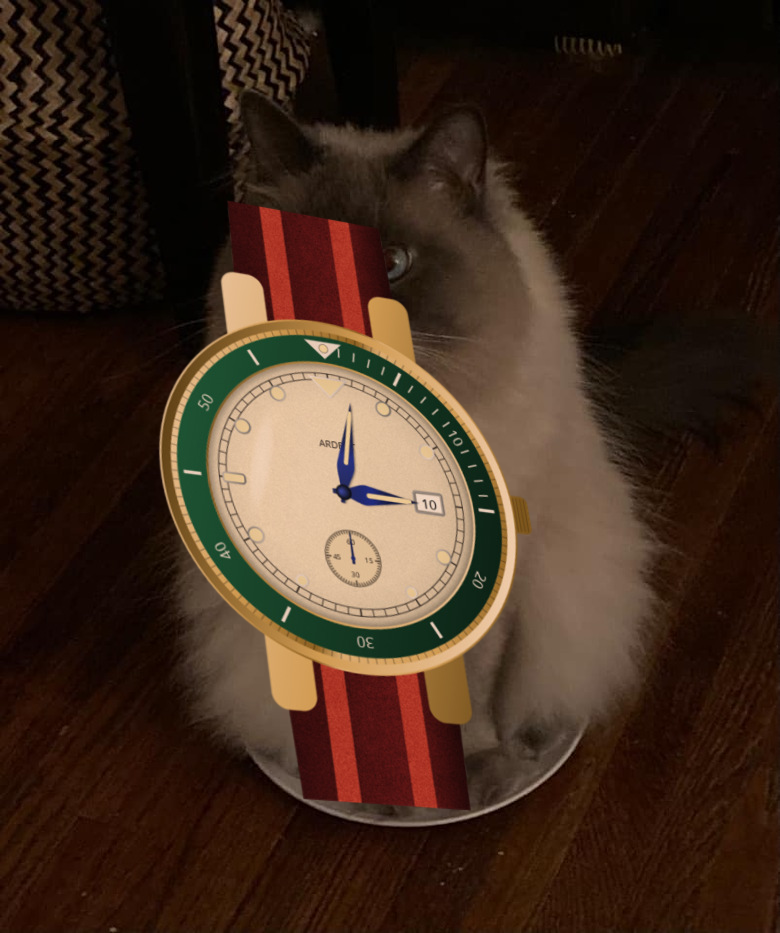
3:02
